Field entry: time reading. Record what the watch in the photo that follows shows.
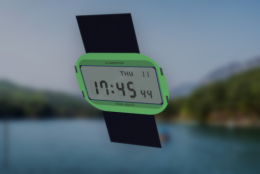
17:45:44
